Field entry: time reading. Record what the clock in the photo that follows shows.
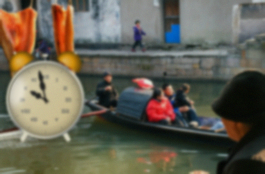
9:58
